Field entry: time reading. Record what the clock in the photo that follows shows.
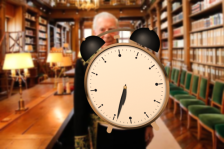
6:34
